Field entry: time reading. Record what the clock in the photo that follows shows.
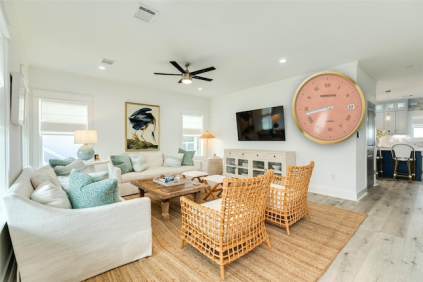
8:43
